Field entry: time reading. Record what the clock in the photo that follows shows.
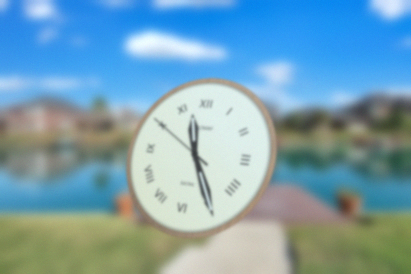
11:24:50
